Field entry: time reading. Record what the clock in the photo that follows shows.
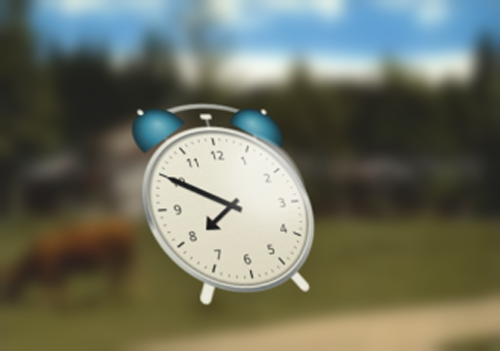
7:50
